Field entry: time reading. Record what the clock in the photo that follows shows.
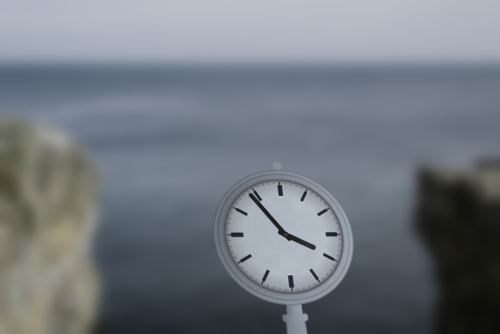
3:54
